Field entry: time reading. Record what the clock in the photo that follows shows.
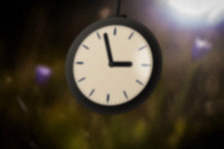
2:57
